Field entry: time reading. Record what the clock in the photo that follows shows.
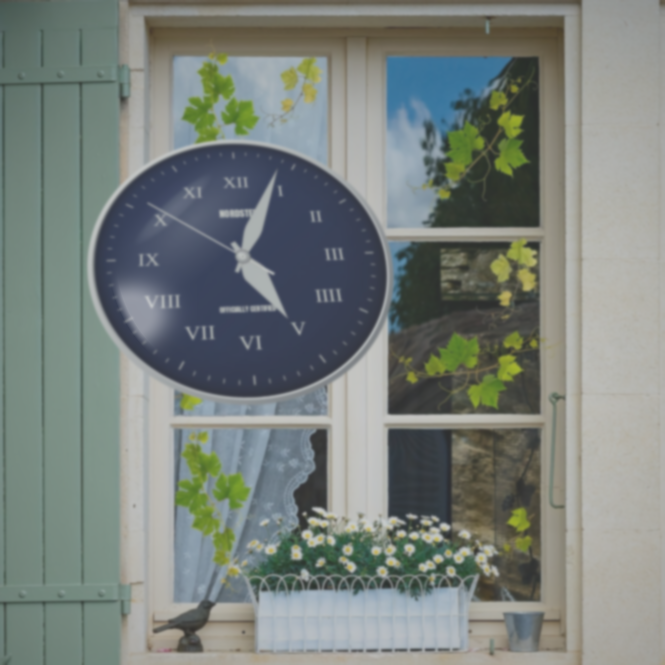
5:03:51
